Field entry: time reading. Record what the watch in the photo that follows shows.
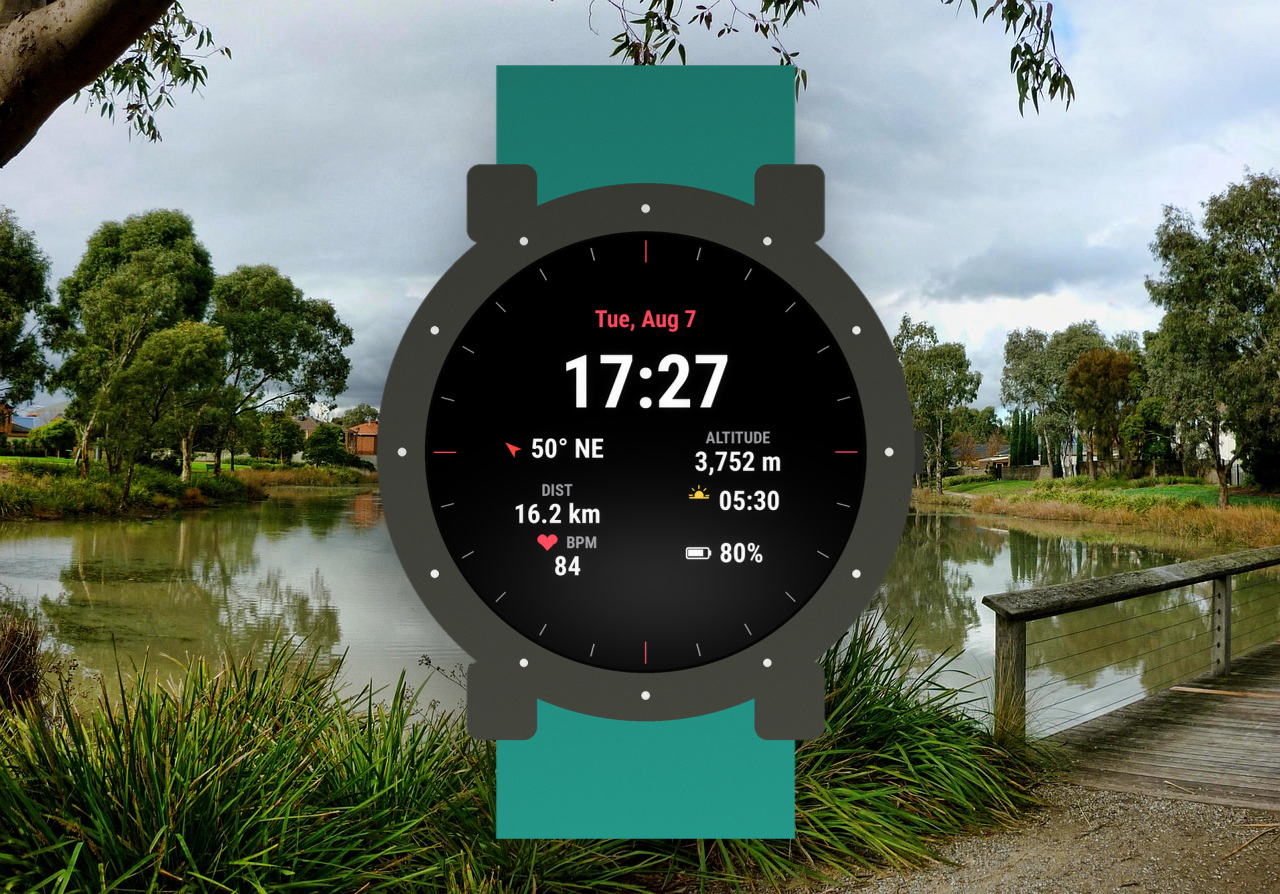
17:27
